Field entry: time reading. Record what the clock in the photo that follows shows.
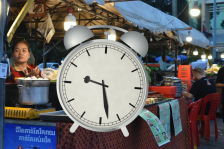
9:28
